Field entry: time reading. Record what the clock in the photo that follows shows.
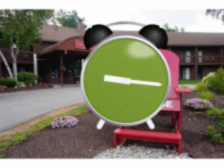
9:16
